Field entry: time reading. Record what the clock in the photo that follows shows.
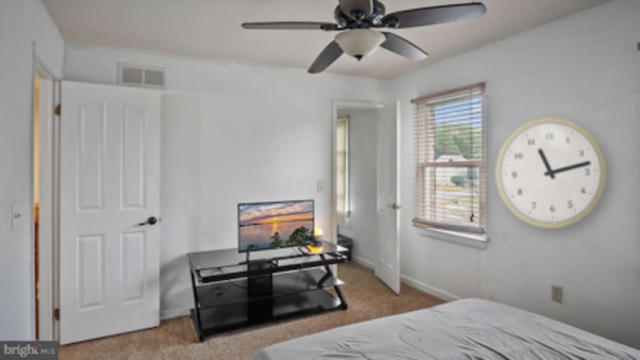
11:13
